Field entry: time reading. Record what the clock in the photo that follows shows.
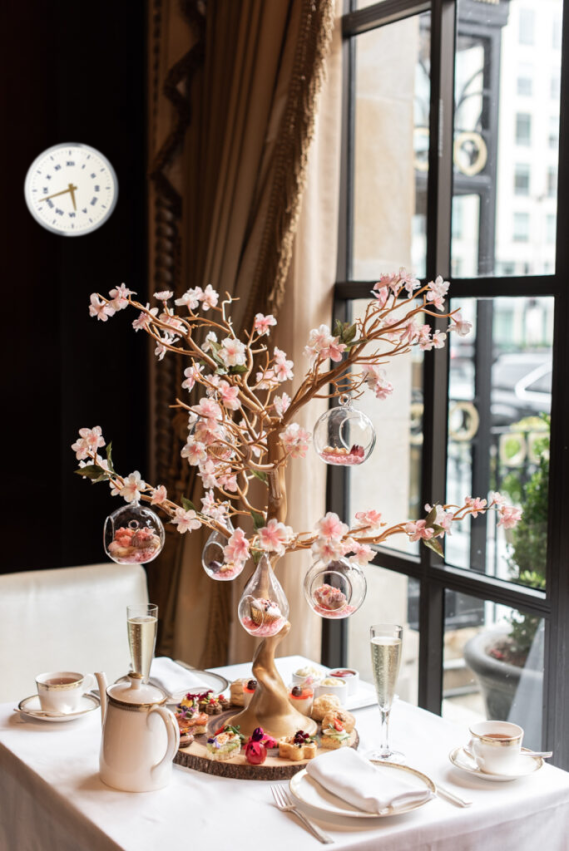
5:42
